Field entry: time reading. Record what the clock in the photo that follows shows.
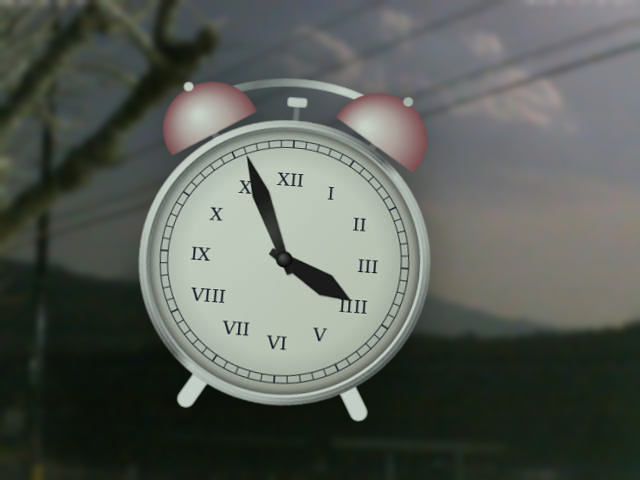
3:56
